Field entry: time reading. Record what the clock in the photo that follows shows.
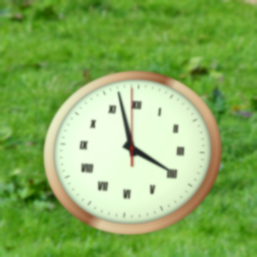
3:56:59
